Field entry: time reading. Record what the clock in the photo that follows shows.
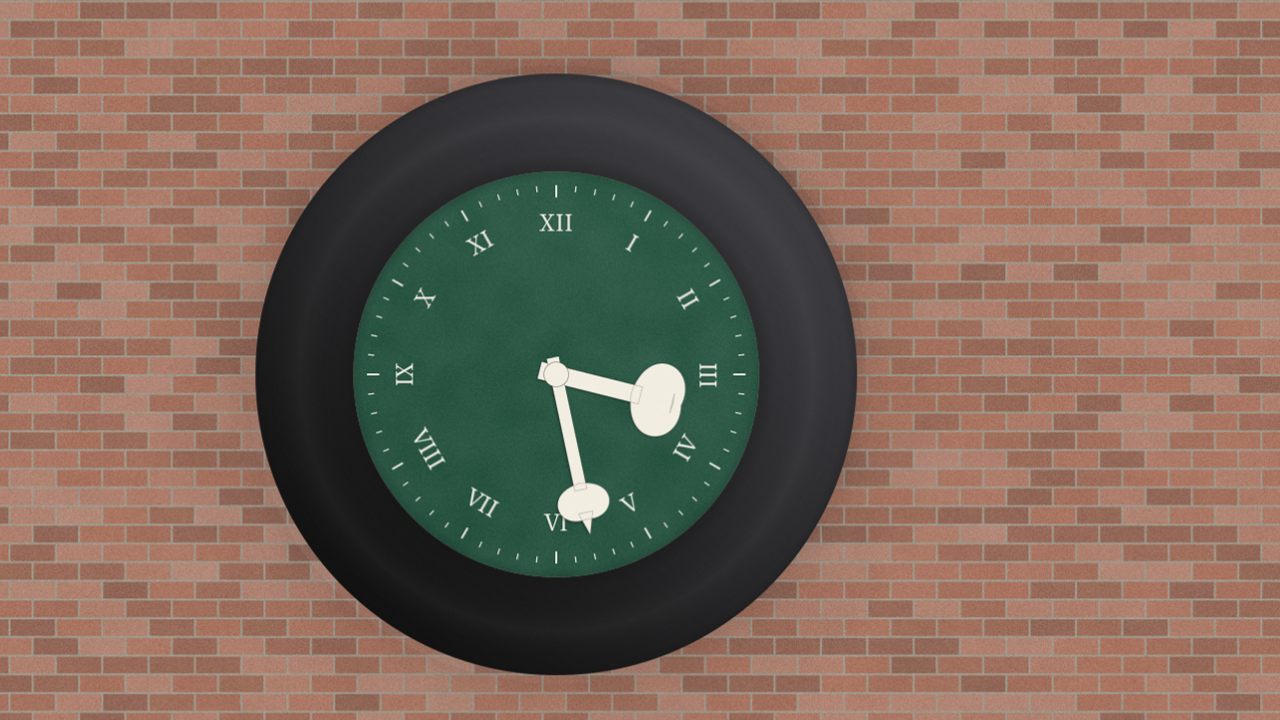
3:28
